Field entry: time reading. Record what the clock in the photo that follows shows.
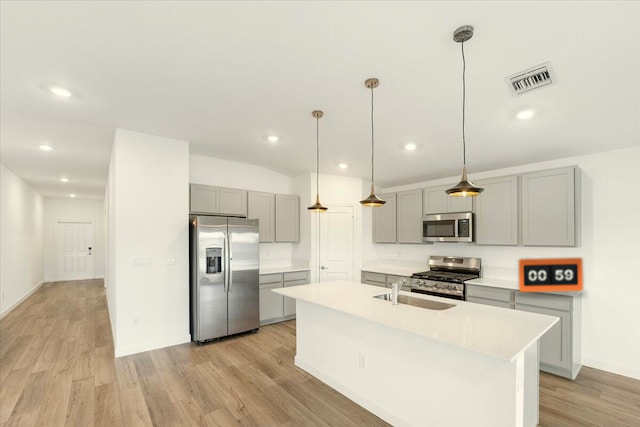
0:59
